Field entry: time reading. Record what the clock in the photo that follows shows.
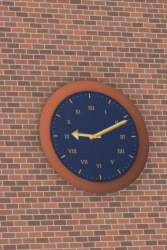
9:11
